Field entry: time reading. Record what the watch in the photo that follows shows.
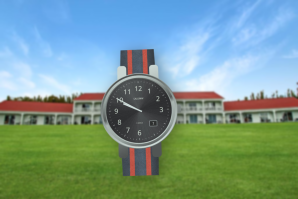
9:50
